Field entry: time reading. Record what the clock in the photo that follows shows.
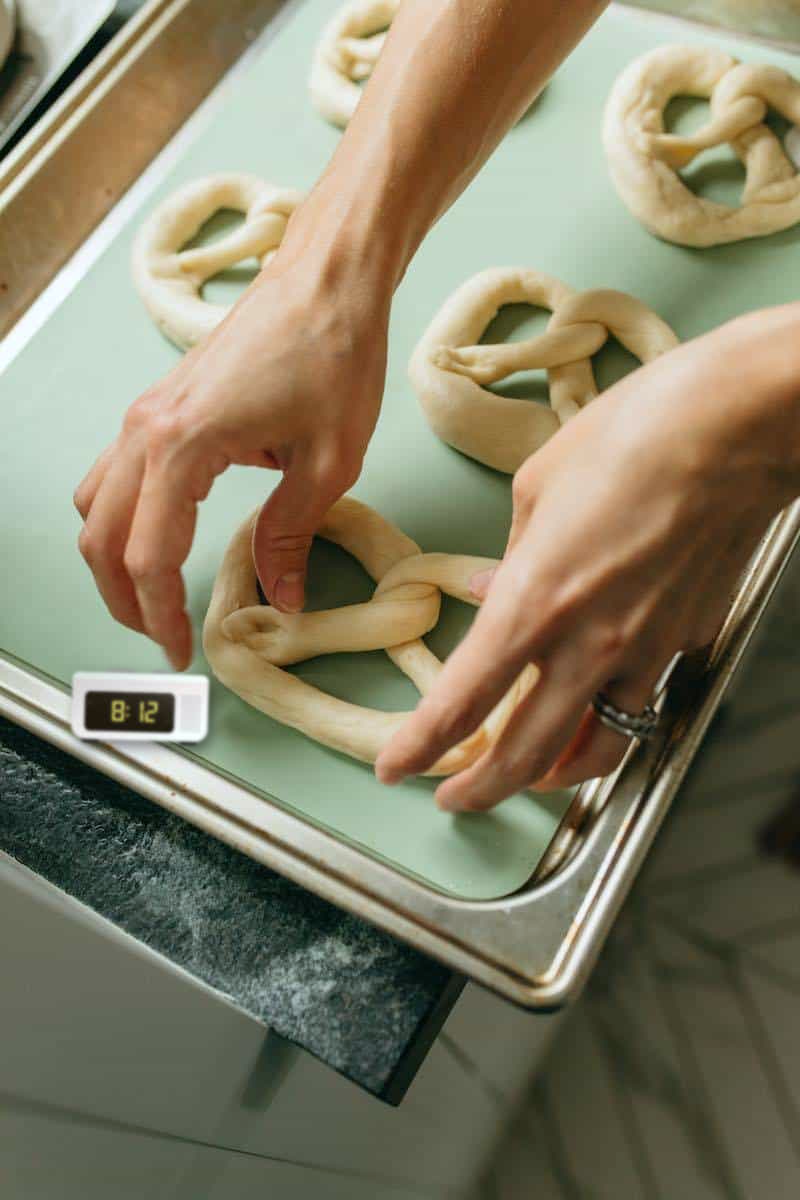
8:12
